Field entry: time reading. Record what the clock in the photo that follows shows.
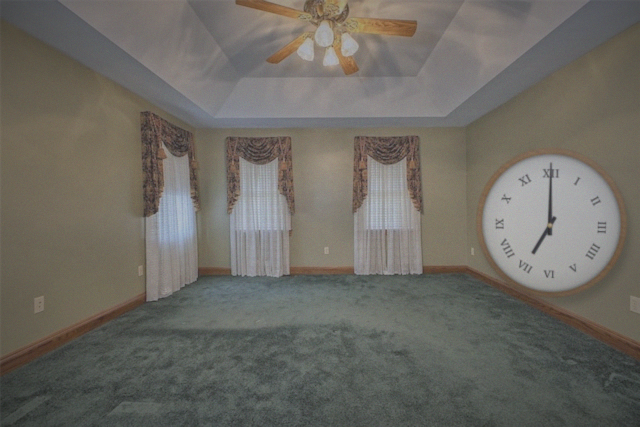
7:00
